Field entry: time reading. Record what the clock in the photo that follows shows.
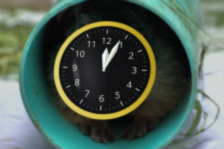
12:04
